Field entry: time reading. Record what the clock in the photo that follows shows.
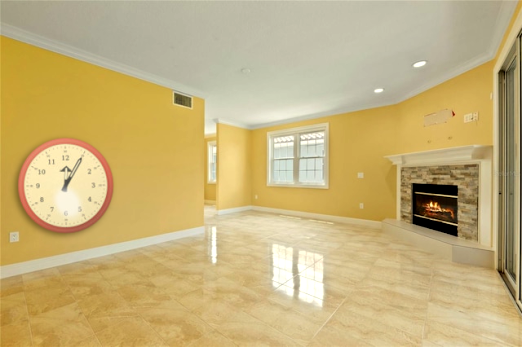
12:05
